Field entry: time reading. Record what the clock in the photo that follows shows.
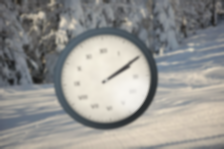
2:10
